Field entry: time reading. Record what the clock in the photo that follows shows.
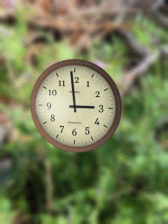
2:59
